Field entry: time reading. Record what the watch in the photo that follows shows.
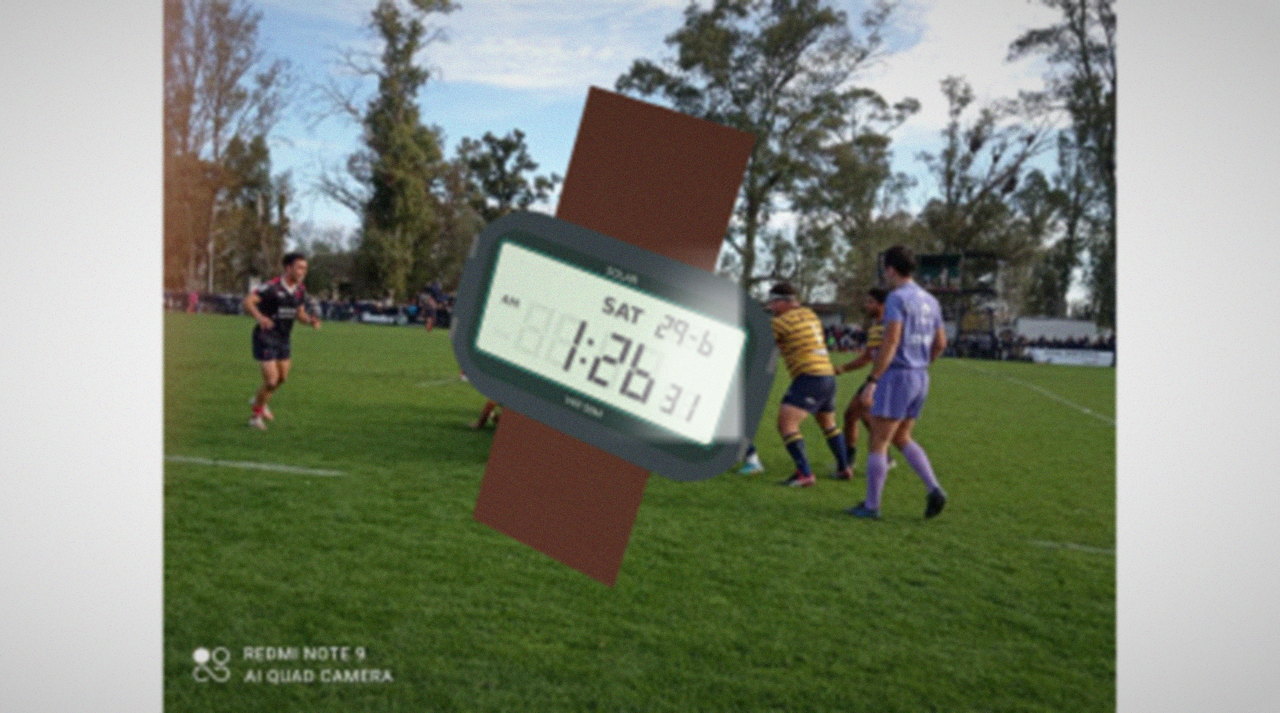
1:26:31
